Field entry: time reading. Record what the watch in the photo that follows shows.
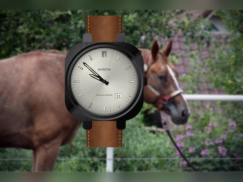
9:52
